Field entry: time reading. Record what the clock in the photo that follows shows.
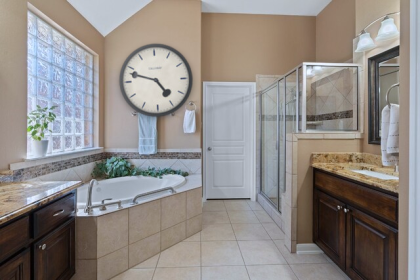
4:48
